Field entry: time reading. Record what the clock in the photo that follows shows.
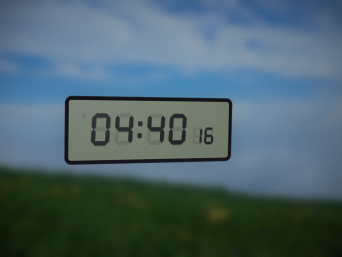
4:40:16
